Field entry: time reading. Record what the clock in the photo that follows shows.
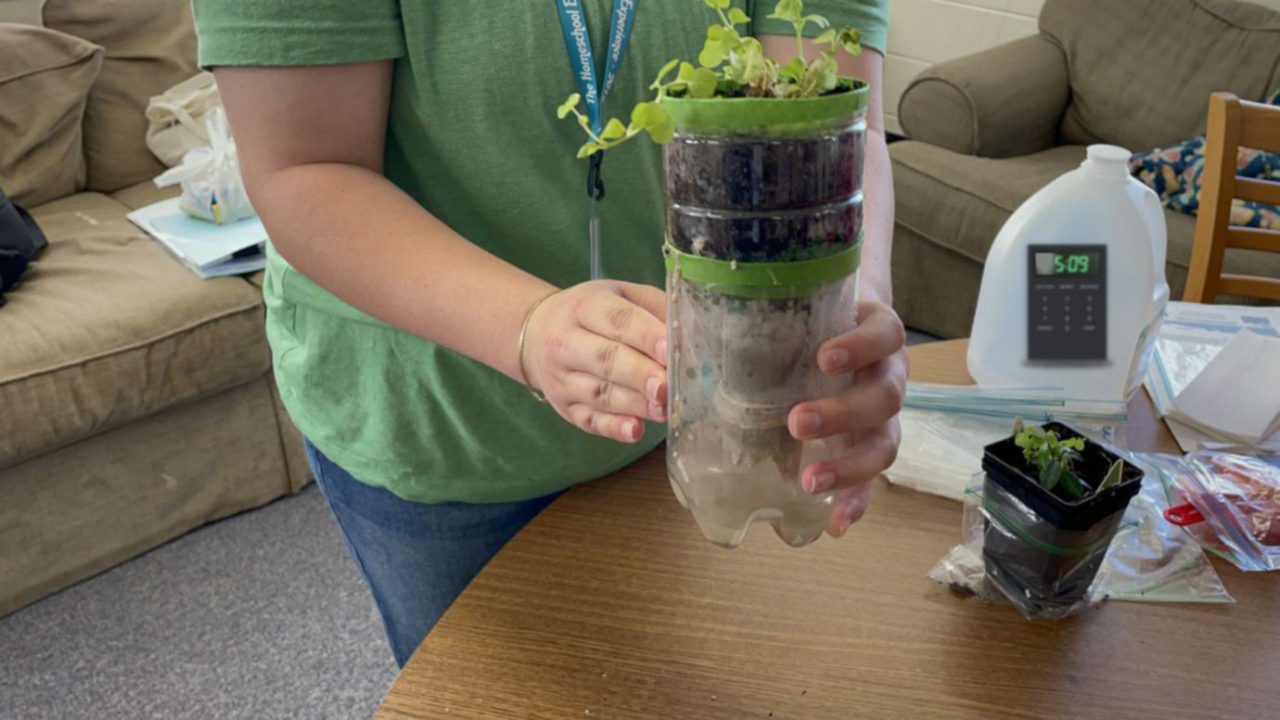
5:09
